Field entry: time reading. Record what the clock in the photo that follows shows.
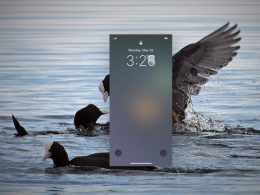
3:26
